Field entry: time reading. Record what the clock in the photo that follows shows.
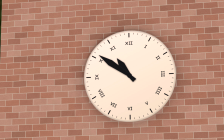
10:51
